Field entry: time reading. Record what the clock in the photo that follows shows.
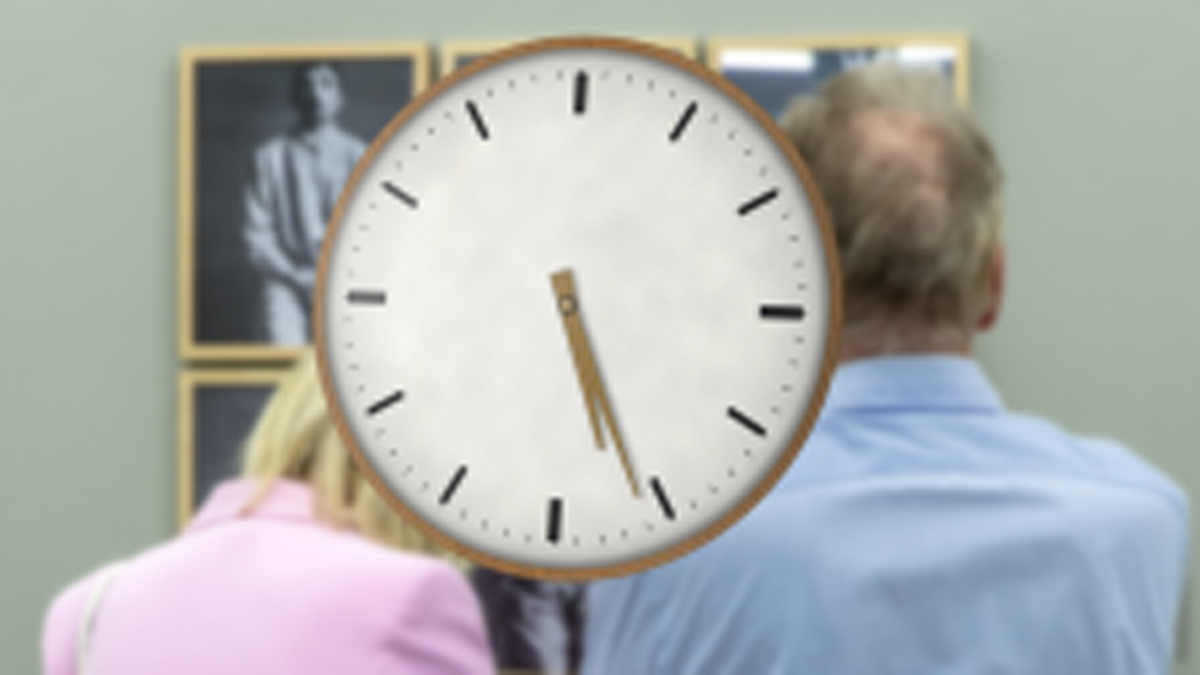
5:26
